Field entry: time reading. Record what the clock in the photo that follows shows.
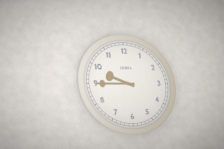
9:45
